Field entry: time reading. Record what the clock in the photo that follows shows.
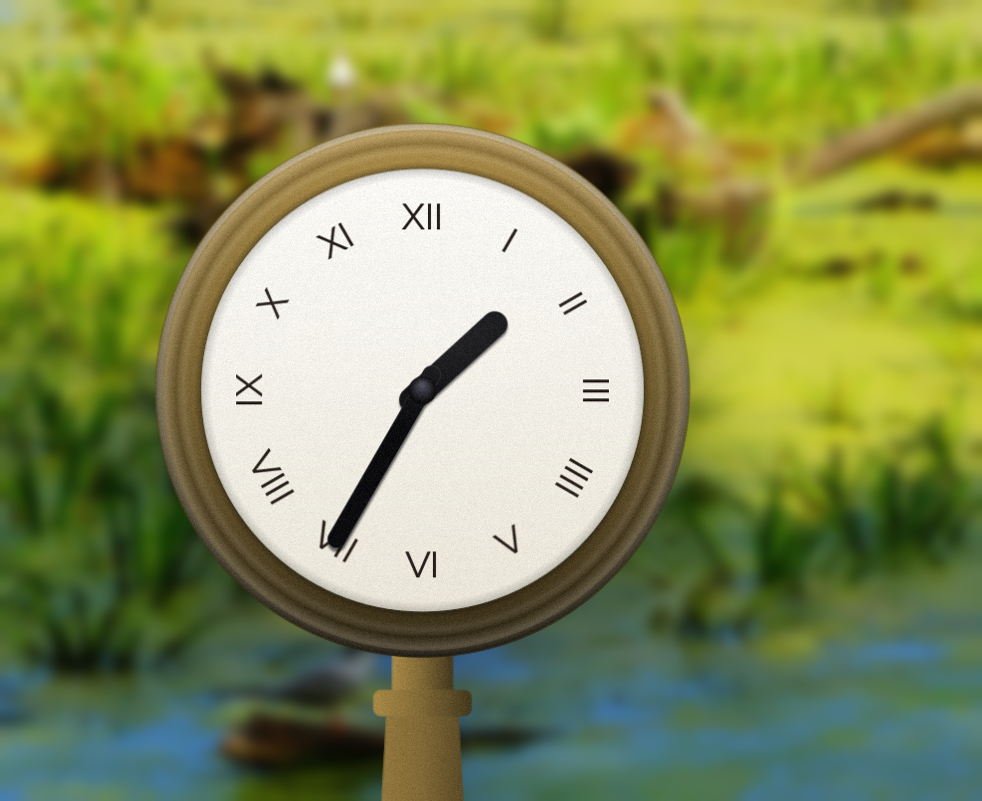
1:35
